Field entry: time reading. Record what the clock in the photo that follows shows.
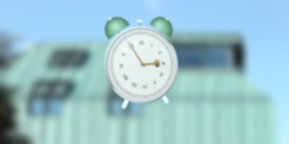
2:55
